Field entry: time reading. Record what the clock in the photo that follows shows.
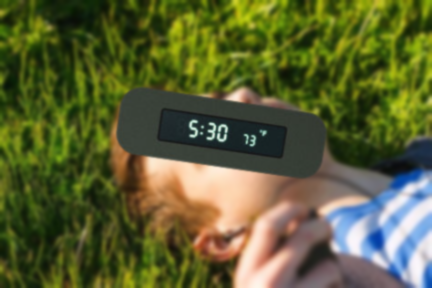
5:30
